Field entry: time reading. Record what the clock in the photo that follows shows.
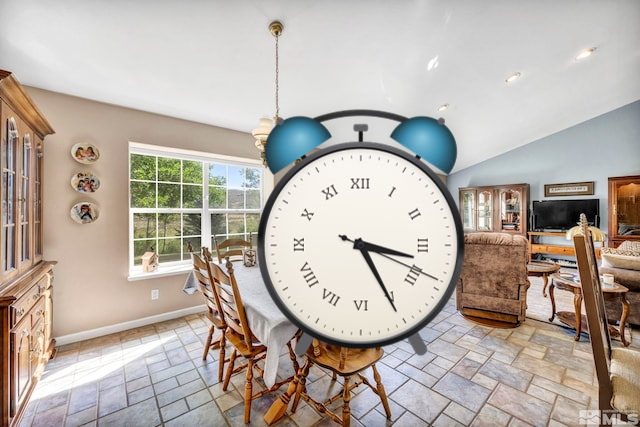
3:25:19
